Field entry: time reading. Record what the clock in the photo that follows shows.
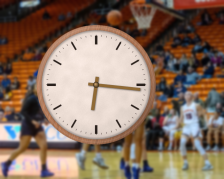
6:16
